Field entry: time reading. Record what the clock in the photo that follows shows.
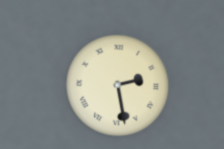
2:28
